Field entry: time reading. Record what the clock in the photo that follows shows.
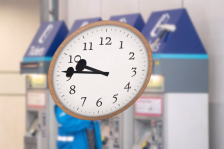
9:46
